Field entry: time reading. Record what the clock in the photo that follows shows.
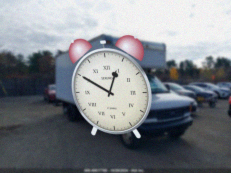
12:50
